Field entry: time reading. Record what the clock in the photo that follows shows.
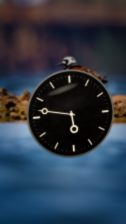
5:47
